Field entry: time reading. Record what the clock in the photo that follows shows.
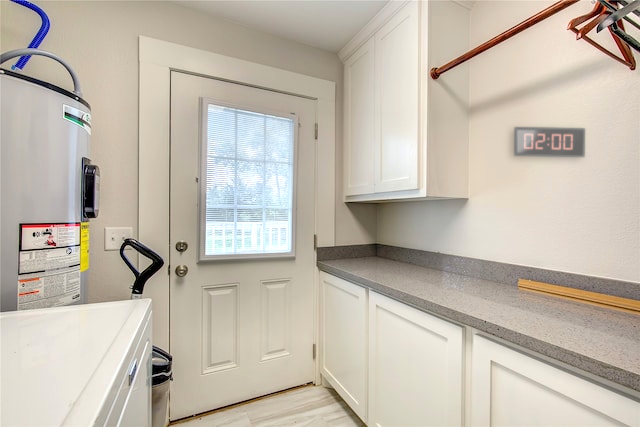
2:00
